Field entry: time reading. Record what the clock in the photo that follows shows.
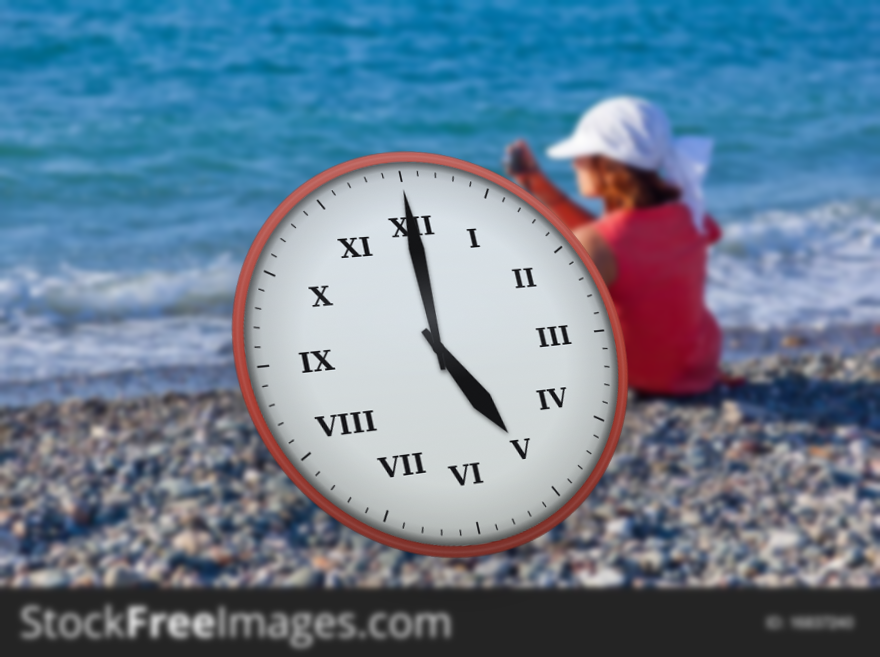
5:00
